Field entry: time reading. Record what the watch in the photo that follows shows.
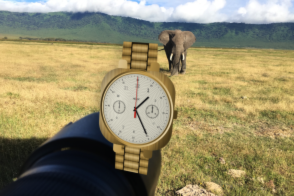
1:25
